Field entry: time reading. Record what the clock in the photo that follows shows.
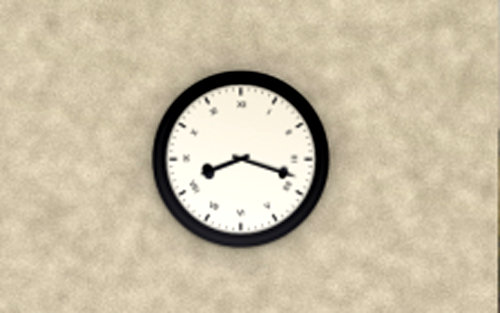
8:18
